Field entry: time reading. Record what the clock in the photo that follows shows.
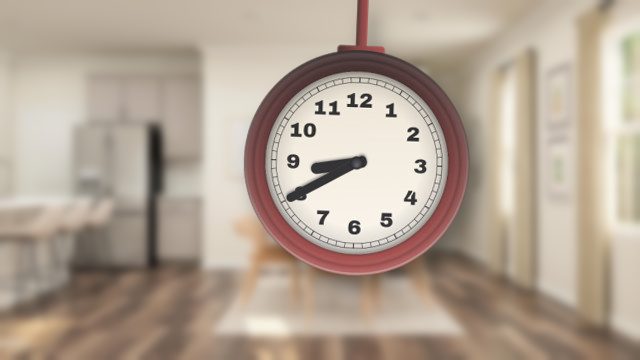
8:40
